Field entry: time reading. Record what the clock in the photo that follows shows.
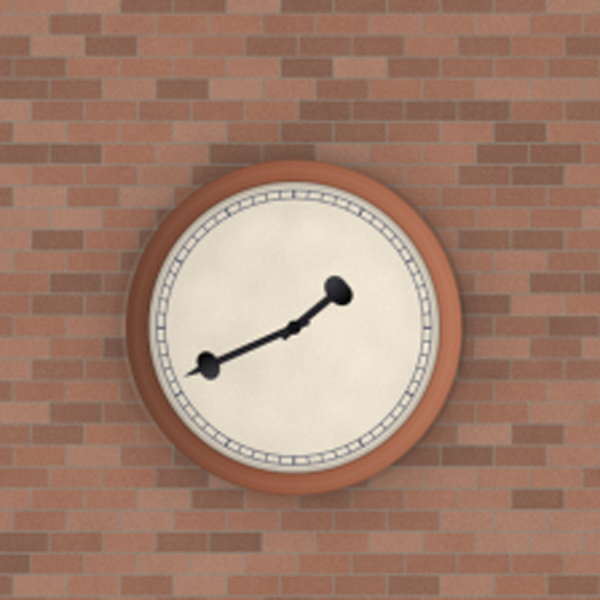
1:41
